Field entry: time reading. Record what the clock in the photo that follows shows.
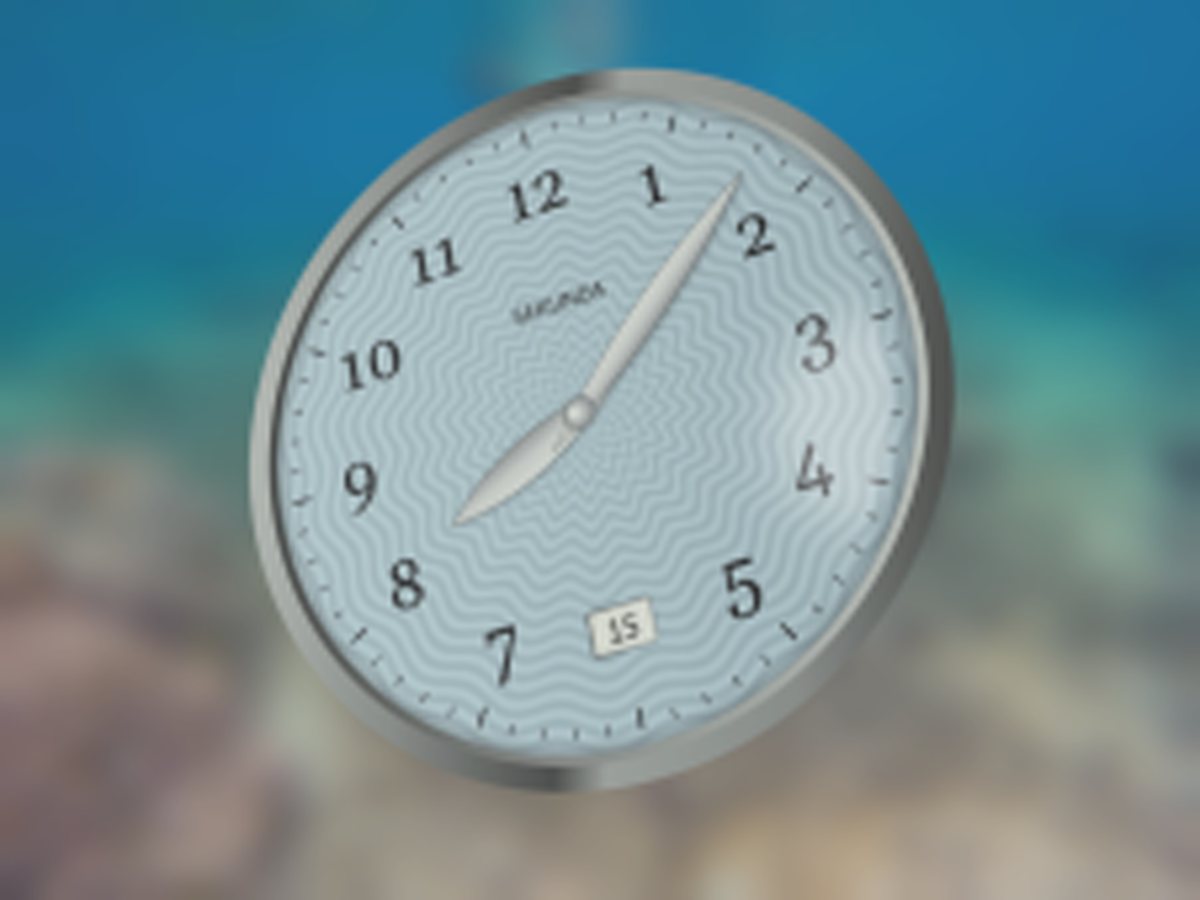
8:08
